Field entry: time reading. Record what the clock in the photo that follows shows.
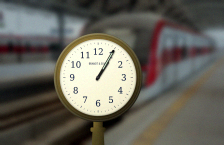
1:05
